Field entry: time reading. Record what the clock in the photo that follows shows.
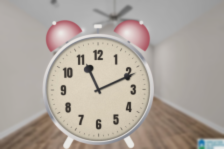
11:11
